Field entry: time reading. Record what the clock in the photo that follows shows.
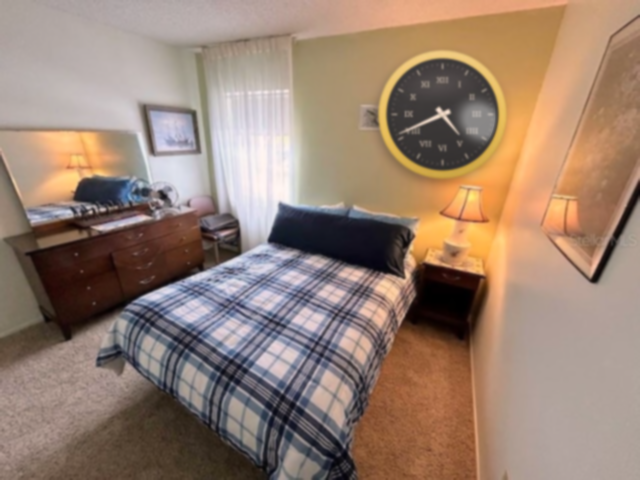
4:41
